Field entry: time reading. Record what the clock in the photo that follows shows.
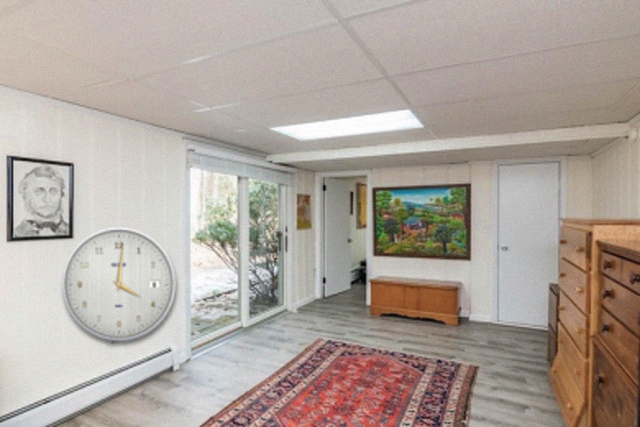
4:01
